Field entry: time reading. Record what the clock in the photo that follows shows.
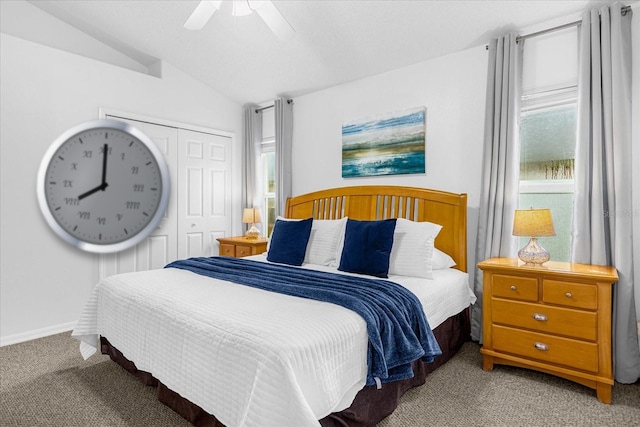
8:00
